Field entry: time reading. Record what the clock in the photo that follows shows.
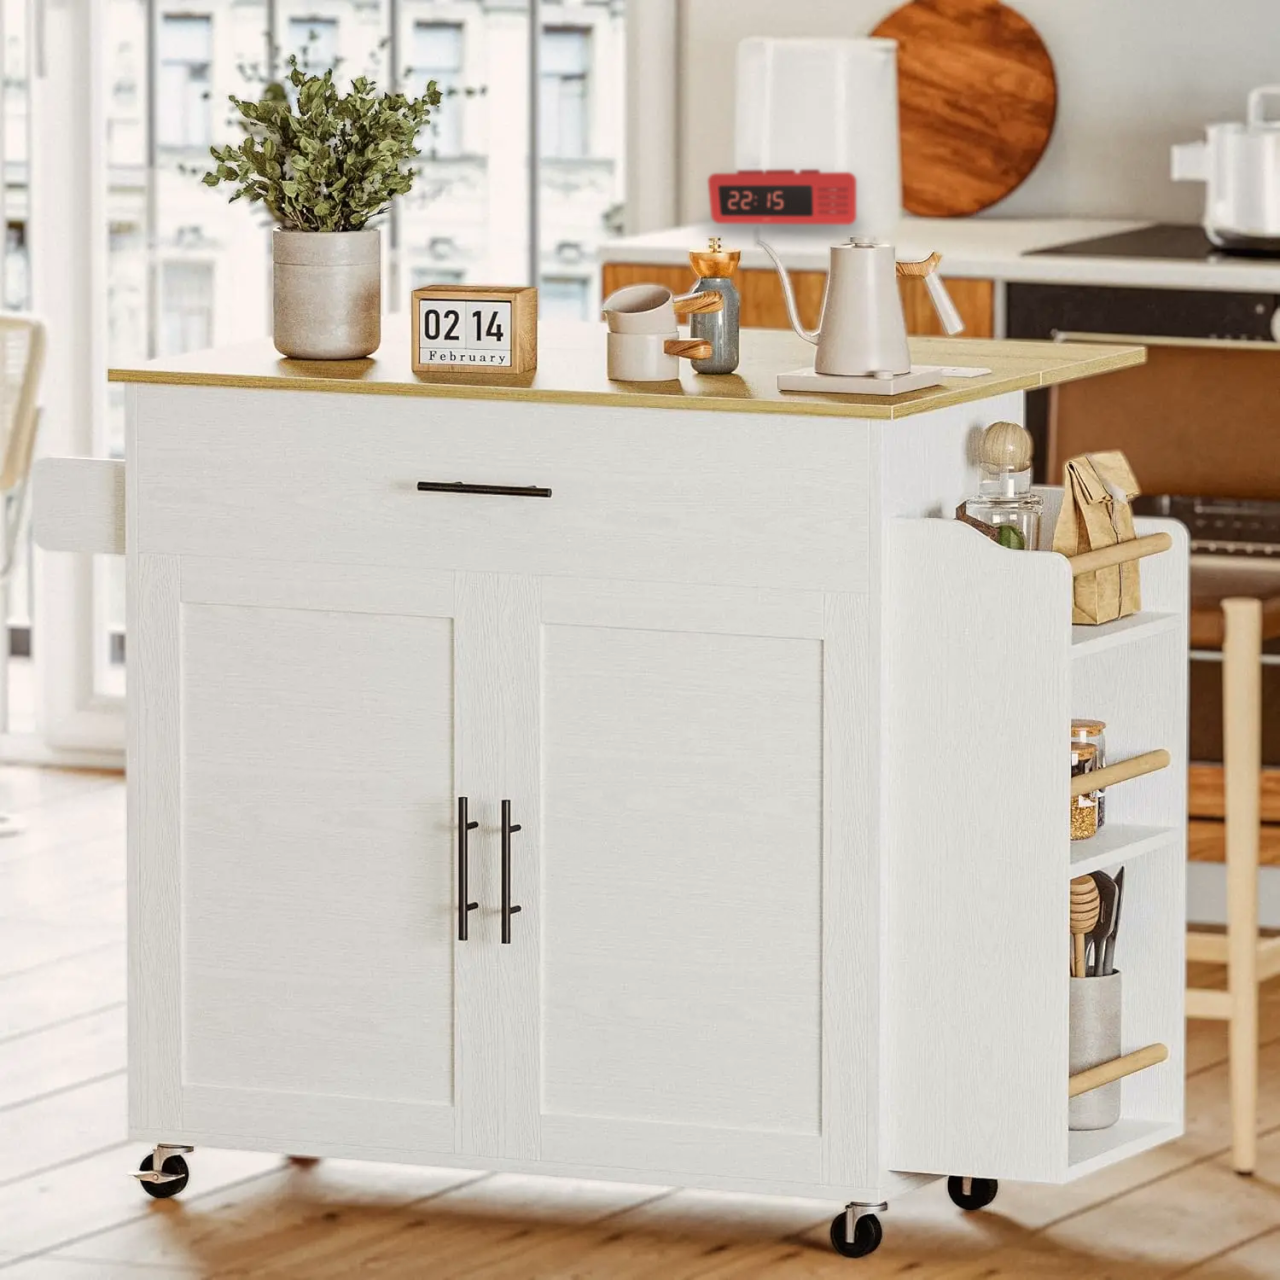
22:15
